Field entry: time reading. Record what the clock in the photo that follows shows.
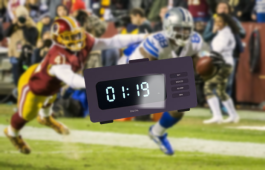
1:19
